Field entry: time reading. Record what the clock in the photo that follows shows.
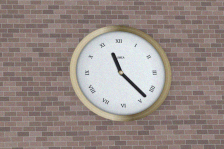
11:23
